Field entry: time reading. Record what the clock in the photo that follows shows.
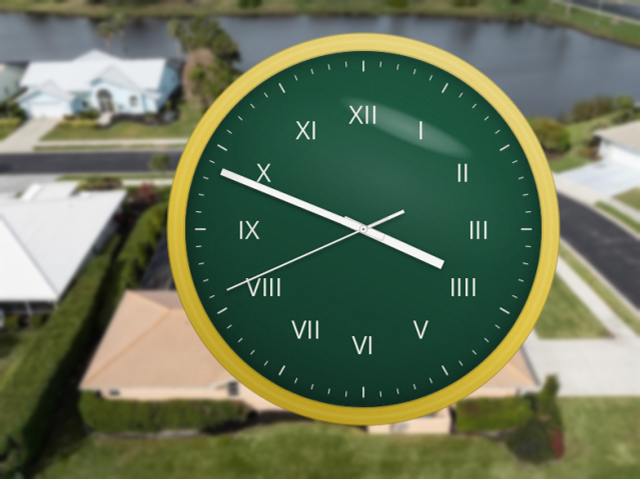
3:48:41
